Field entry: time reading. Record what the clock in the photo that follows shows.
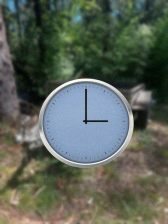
3:00
